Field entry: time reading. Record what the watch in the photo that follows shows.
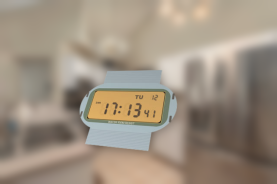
17:13:41
